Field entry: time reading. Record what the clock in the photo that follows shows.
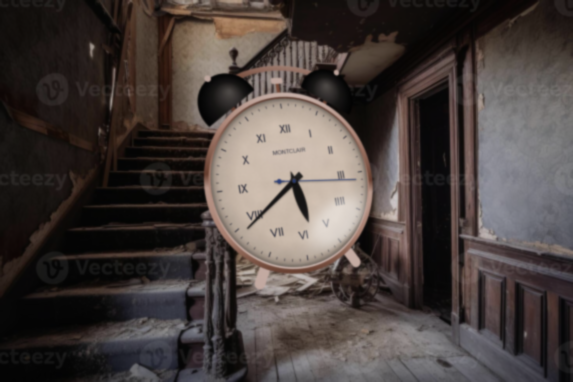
5:39:16
